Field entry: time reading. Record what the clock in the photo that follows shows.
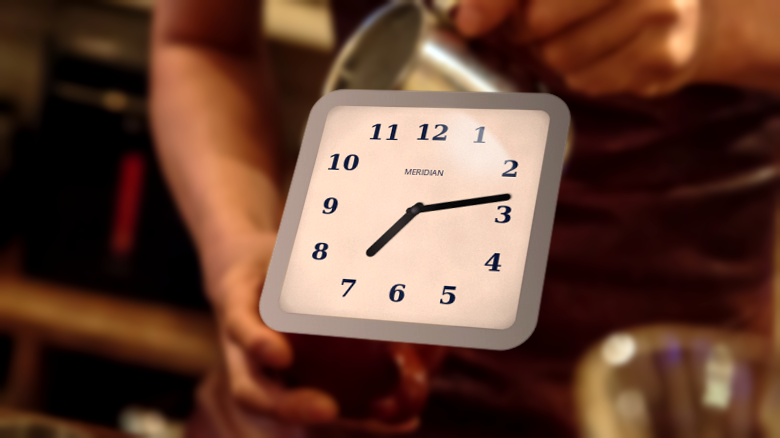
7:13
